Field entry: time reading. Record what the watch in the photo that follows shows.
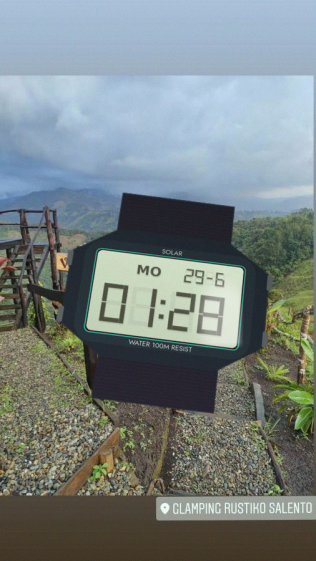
1:28
